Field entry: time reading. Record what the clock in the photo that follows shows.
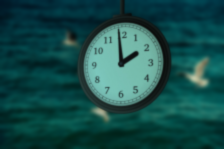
1:59
